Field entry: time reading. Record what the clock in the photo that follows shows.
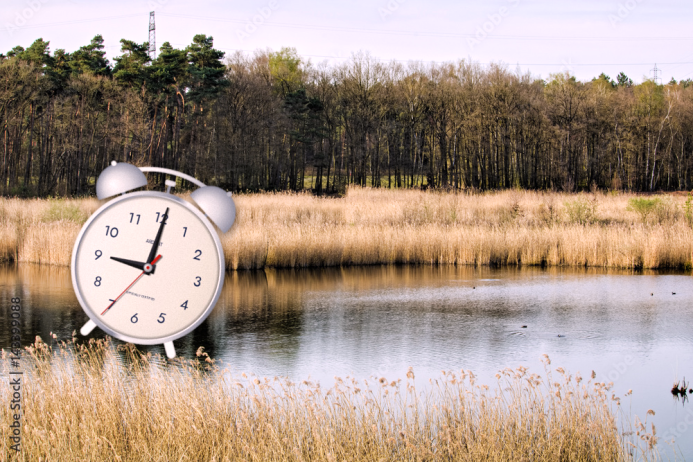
9:00:35
